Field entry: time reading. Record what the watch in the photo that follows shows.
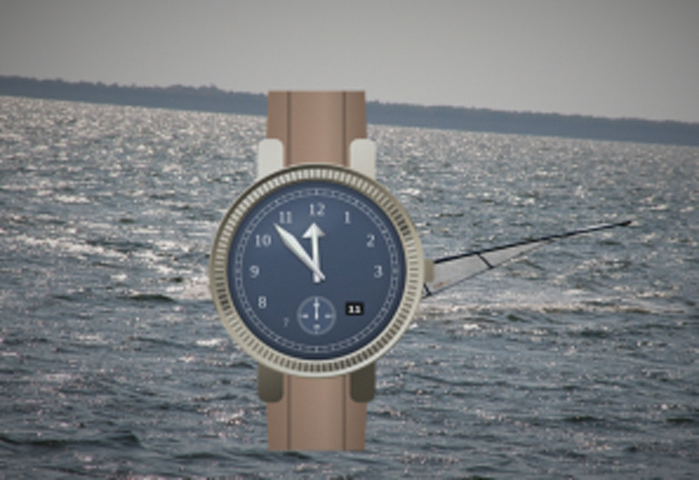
11:53
